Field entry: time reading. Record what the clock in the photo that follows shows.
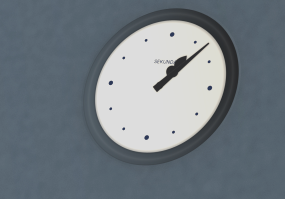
1:07
